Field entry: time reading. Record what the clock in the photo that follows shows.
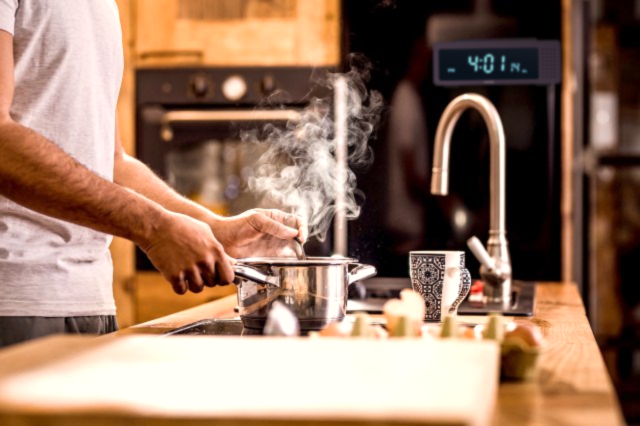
4:01
